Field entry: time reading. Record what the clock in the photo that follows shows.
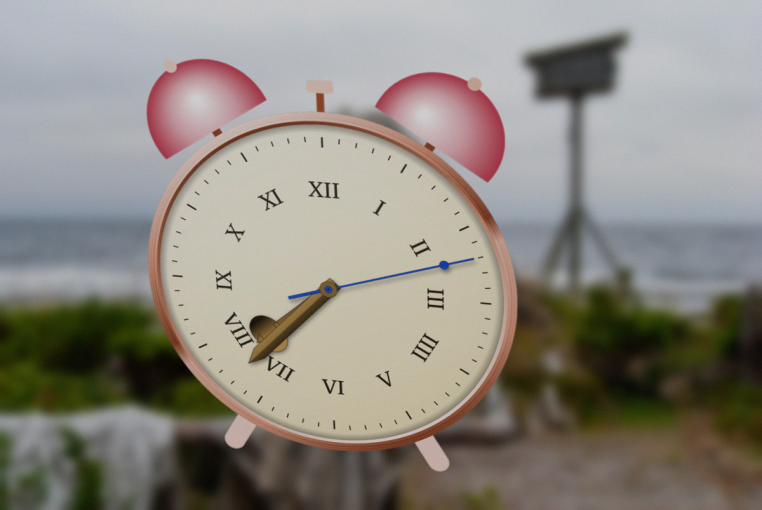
7:37:12
